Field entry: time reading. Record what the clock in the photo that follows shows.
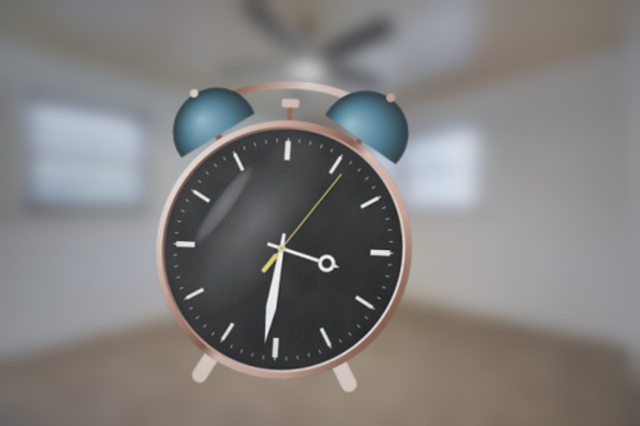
3:31:06
